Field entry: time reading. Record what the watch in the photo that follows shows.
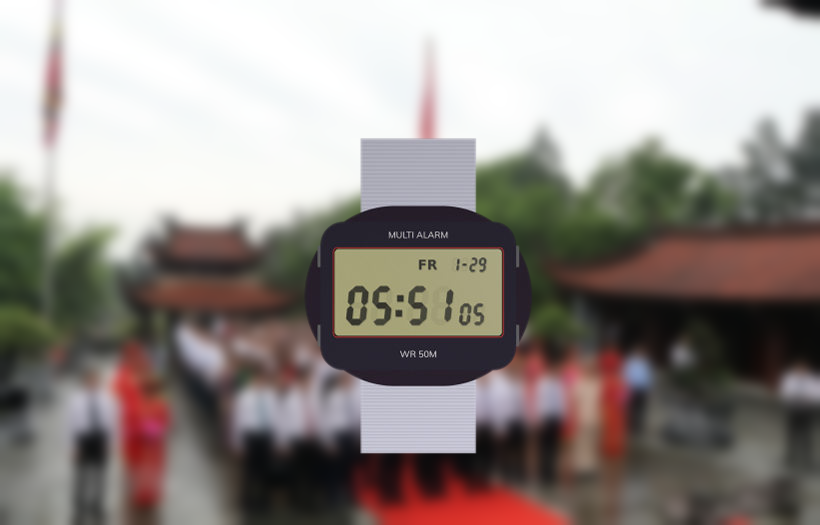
5:51:05
